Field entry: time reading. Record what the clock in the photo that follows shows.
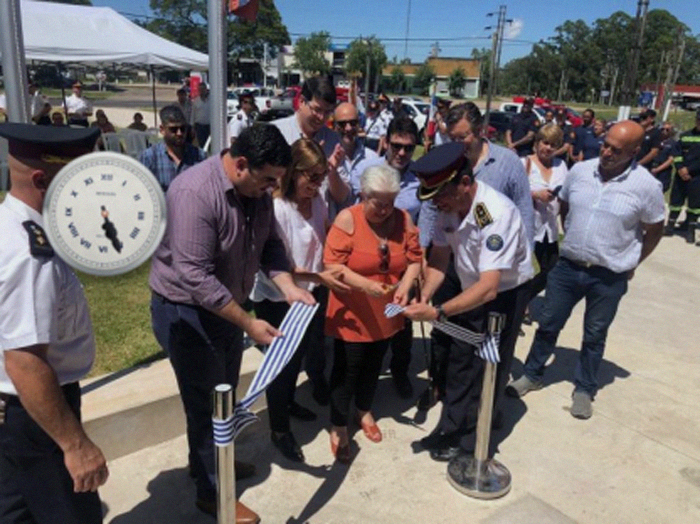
5:26
